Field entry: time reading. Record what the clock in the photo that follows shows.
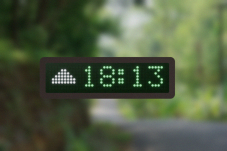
18:13
